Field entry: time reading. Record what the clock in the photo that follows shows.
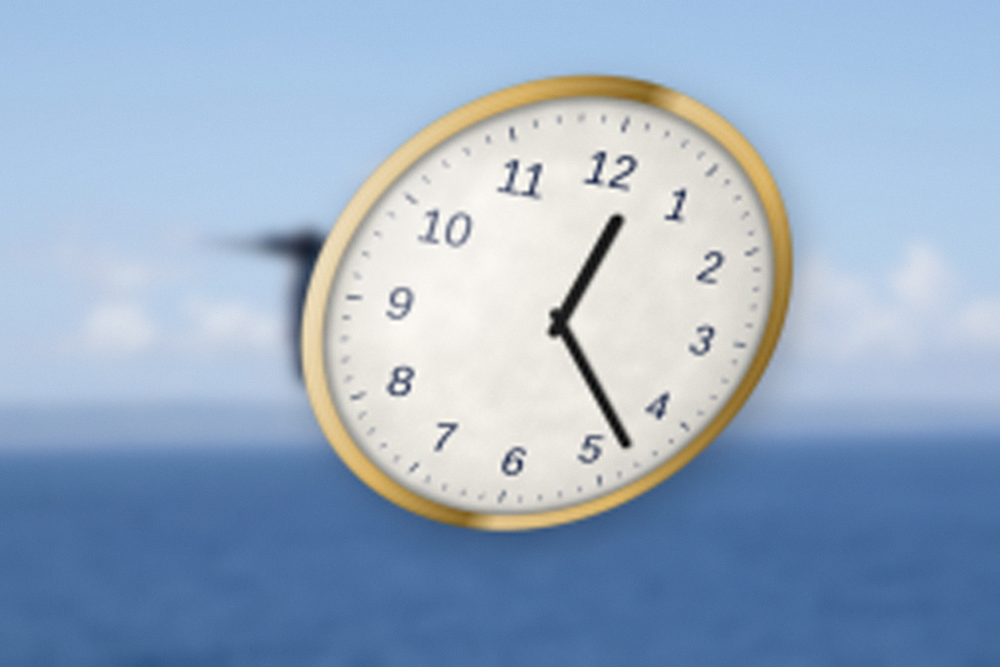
12:23
